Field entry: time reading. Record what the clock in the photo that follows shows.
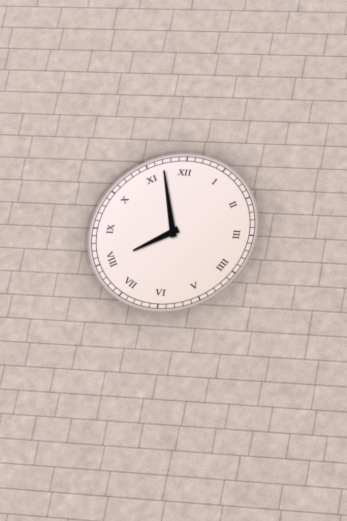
7:57
